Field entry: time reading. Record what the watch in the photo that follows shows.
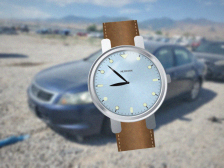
8:53
